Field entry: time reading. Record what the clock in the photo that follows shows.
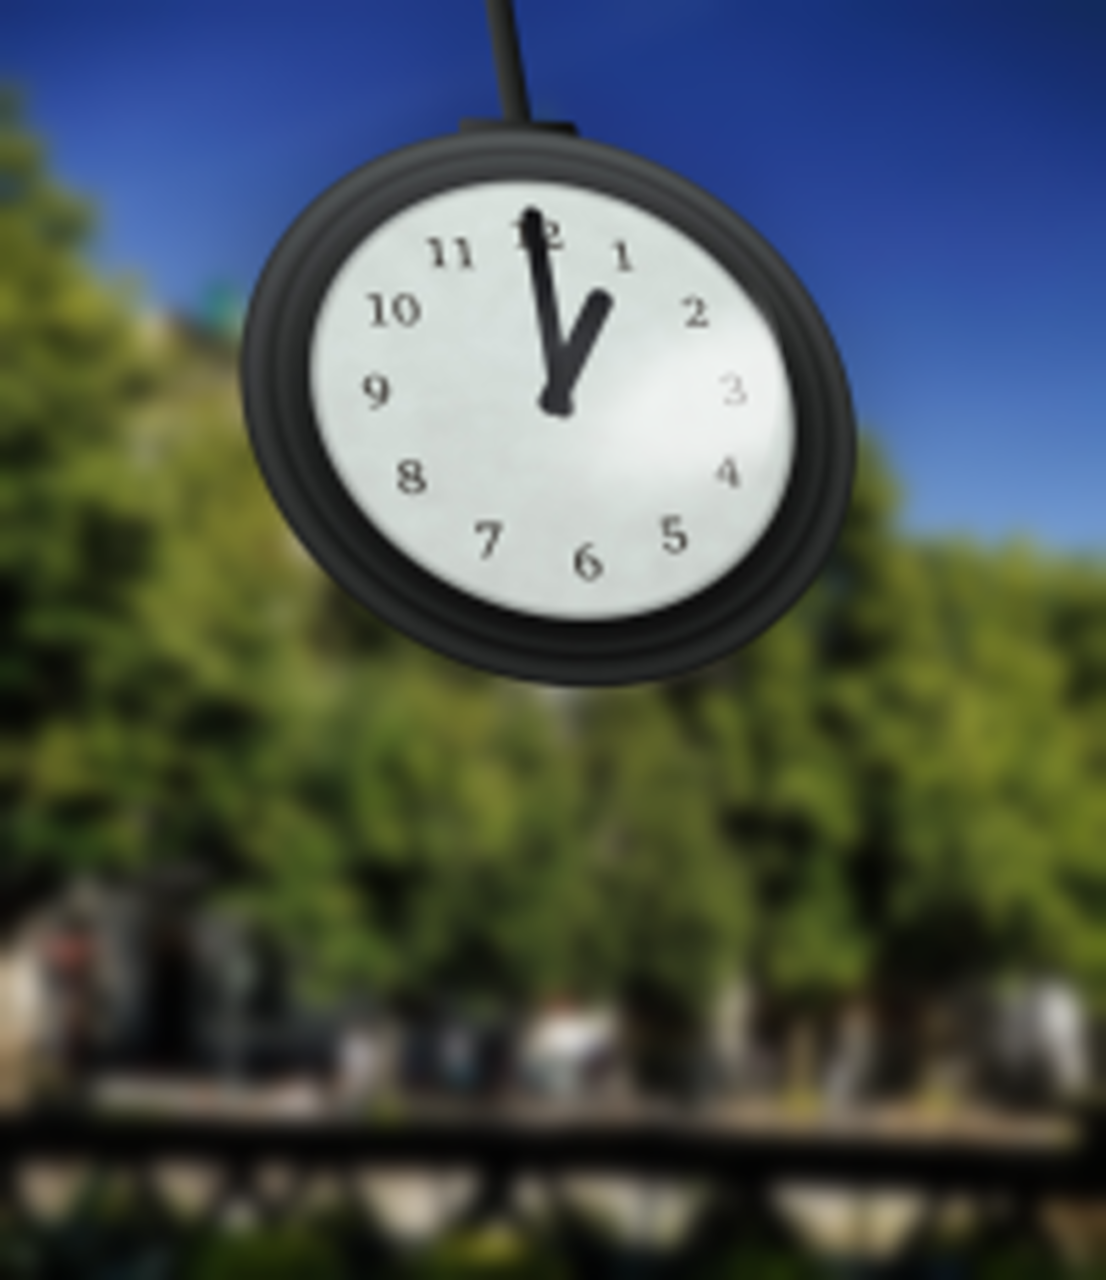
1:00
